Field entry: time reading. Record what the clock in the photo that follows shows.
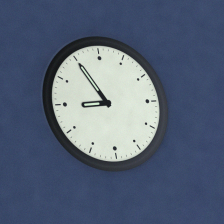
8:55
